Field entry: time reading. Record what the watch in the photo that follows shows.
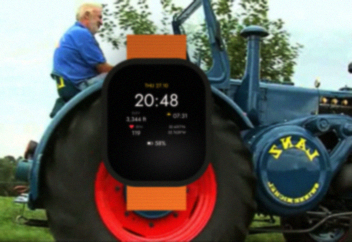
20:48
